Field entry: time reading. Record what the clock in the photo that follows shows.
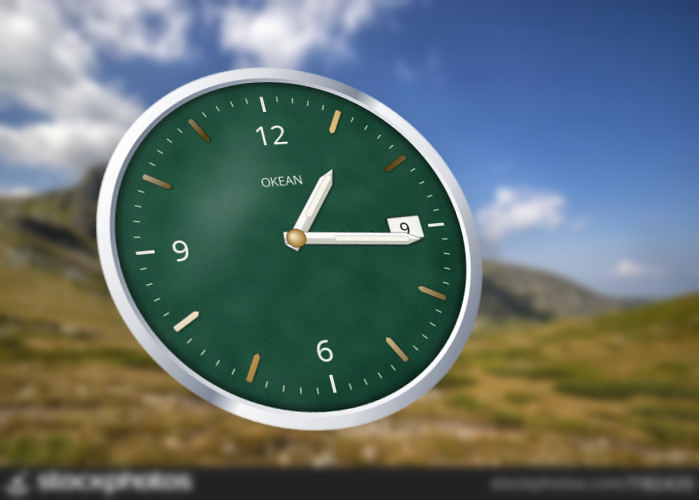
1:16
